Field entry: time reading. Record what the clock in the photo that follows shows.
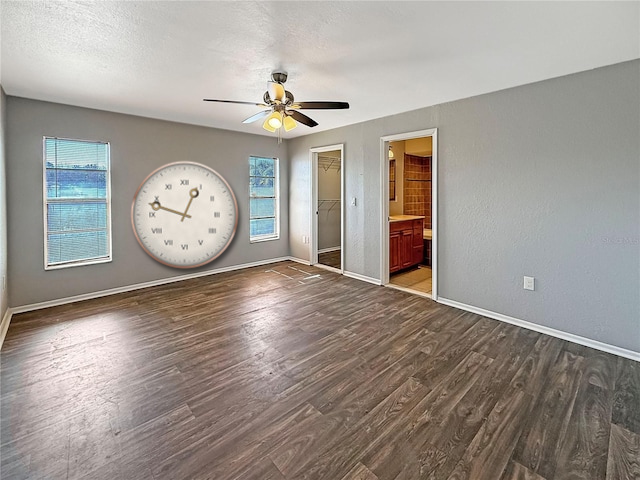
12:48
